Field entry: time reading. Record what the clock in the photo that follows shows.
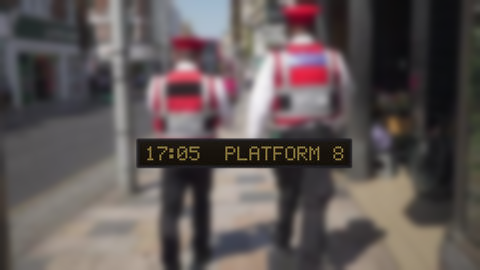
17:05
